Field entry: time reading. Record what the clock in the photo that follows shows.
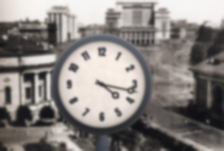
4:17
